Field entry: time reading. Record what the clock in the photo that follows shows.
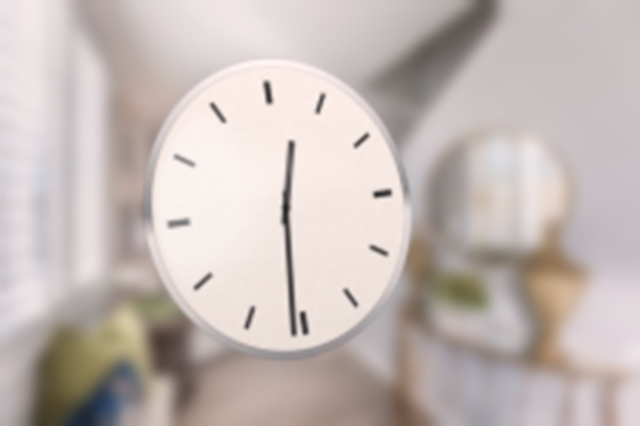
12:31
